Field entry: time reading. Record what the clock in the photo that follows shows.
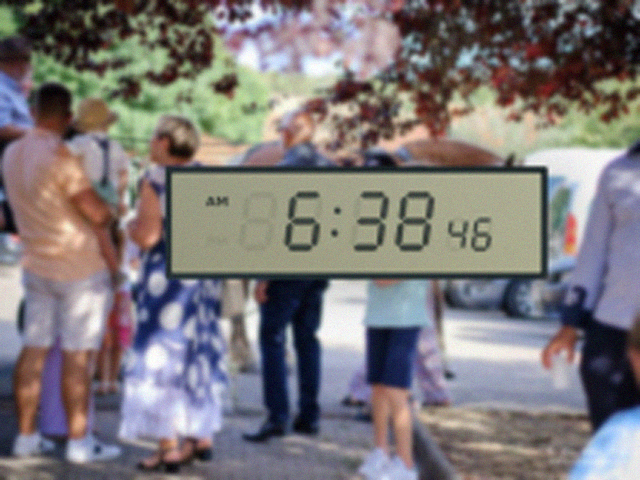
6:38:46
